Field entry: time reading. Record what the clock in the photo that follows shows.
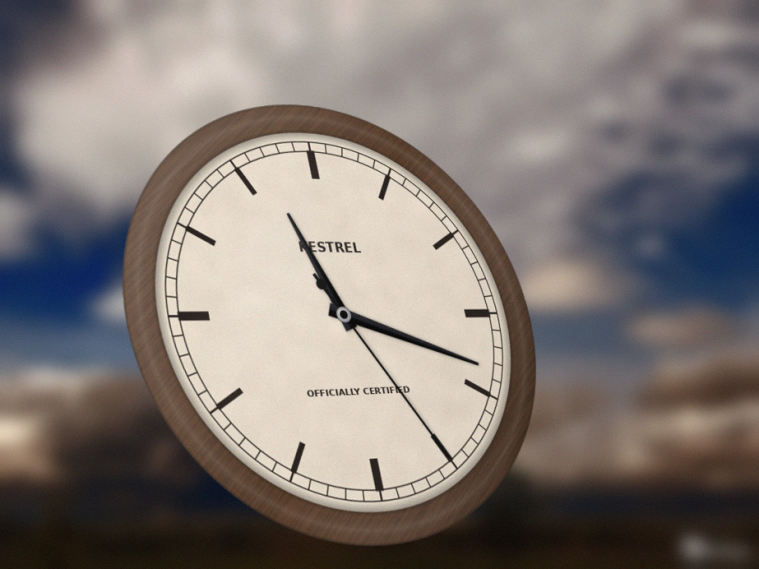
11:18:25
